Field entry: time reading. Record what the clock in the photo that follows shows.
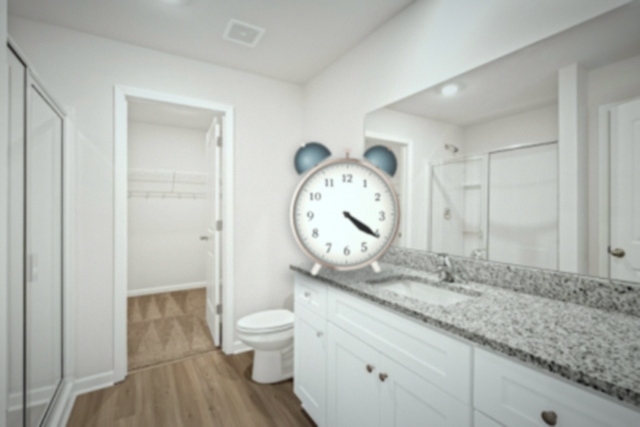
4:21
